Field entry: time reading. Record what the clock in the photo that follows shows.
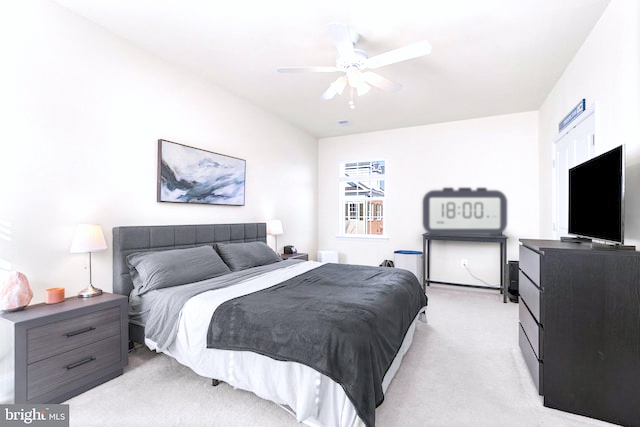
18:00
